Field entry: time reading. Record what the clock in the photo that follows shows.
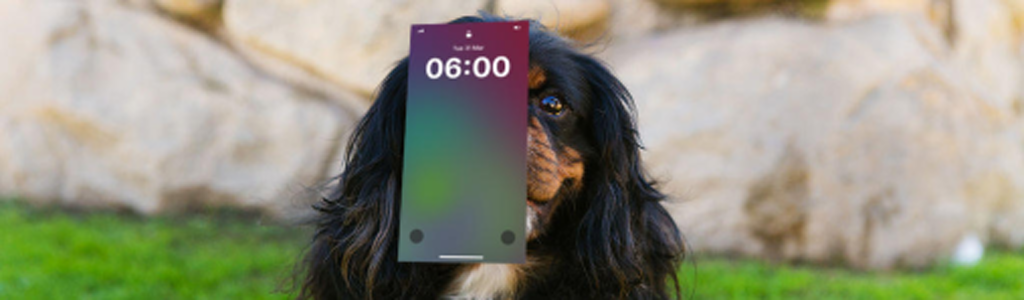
6:00
